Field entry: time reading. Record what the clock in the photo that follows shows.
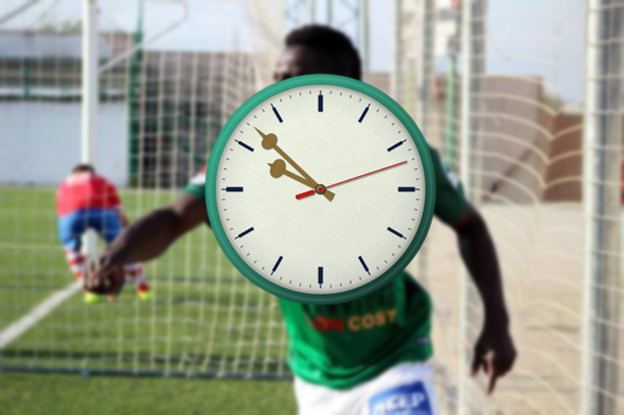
9:52:12
